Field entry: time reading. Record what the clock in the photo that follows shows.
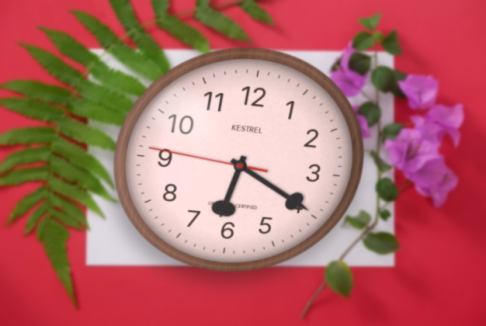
6:19:46
